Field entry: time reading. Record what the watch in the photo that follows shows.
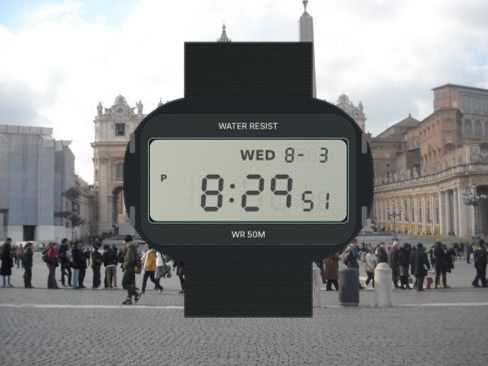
8:29:51
